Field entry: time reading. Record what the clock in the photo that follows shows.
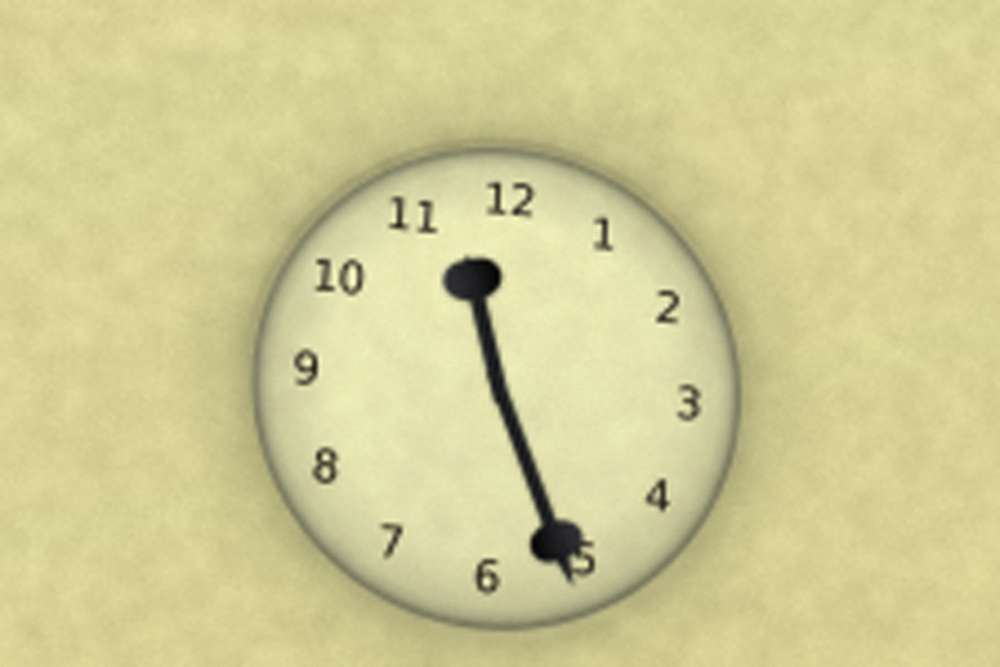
11:26
